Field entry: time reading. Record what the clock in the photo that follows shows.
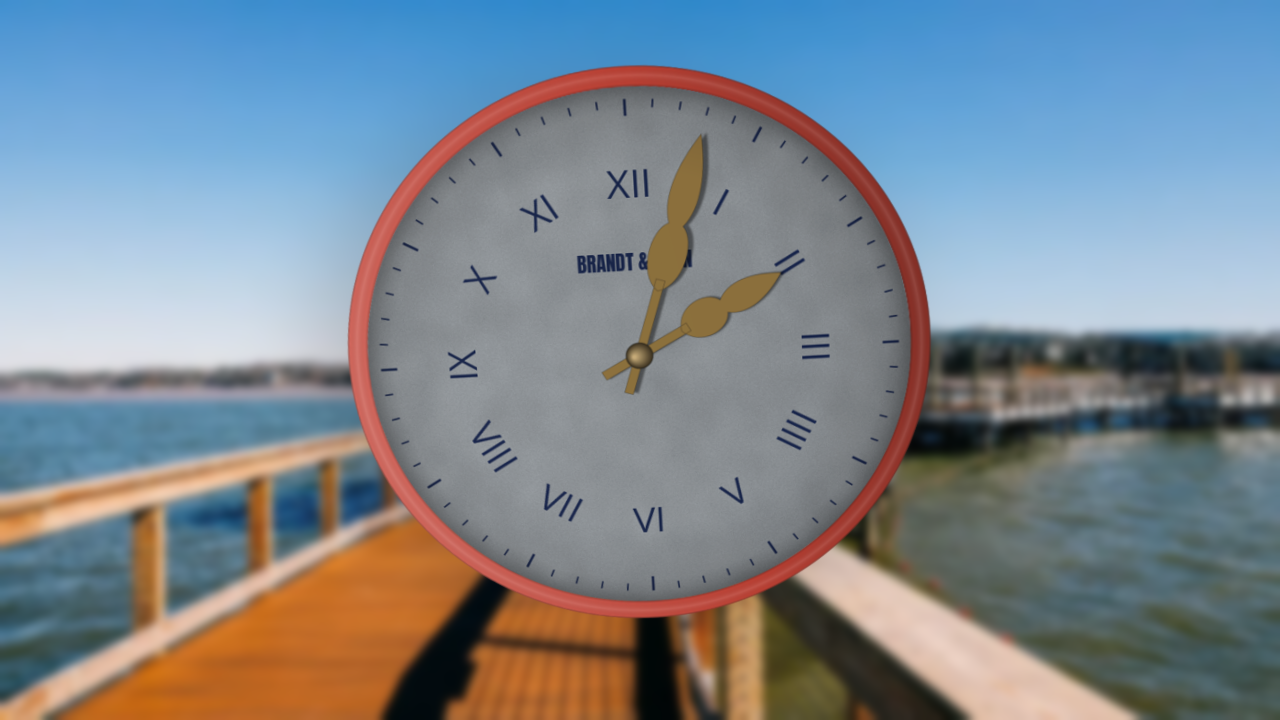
2:03
